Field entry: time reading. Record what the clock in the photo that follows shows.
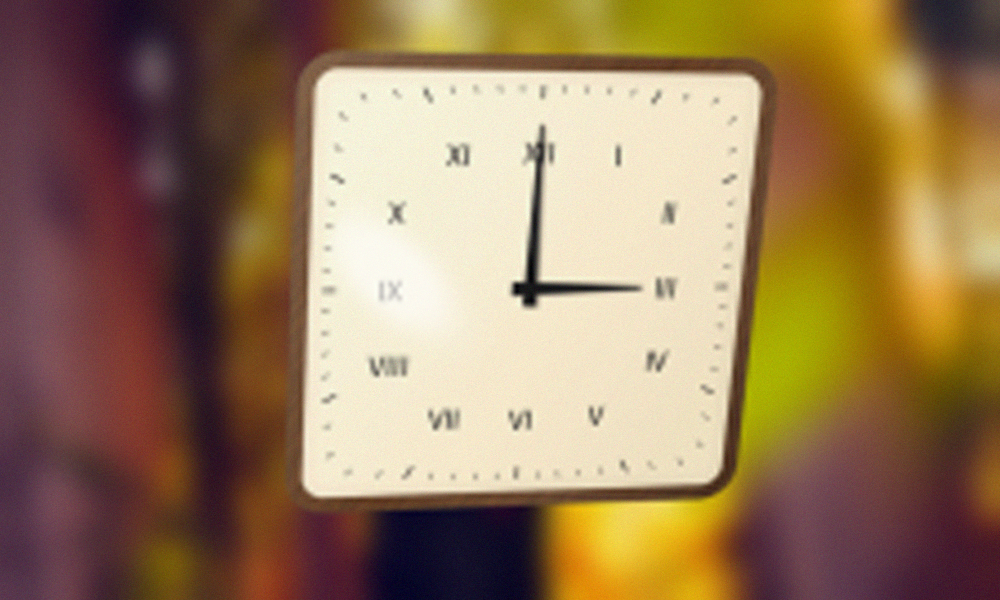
3:00
